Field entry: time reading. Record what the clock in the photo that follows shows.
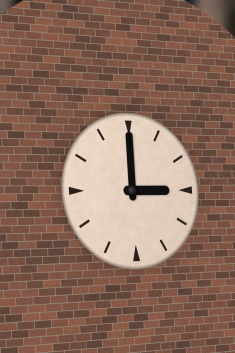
3:00
